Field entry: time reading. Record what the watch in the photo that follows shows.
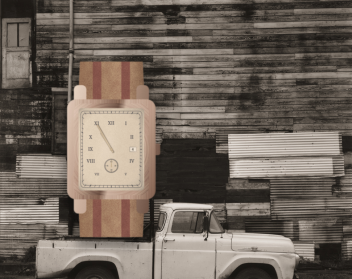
10:55
